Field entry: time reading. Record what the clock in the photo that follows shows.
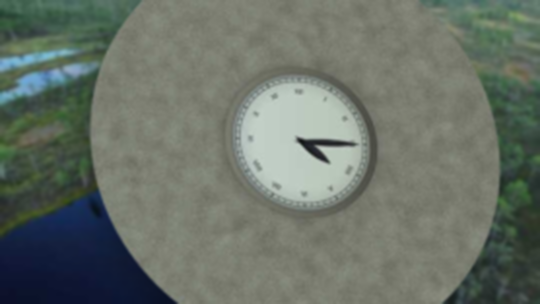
4:15
